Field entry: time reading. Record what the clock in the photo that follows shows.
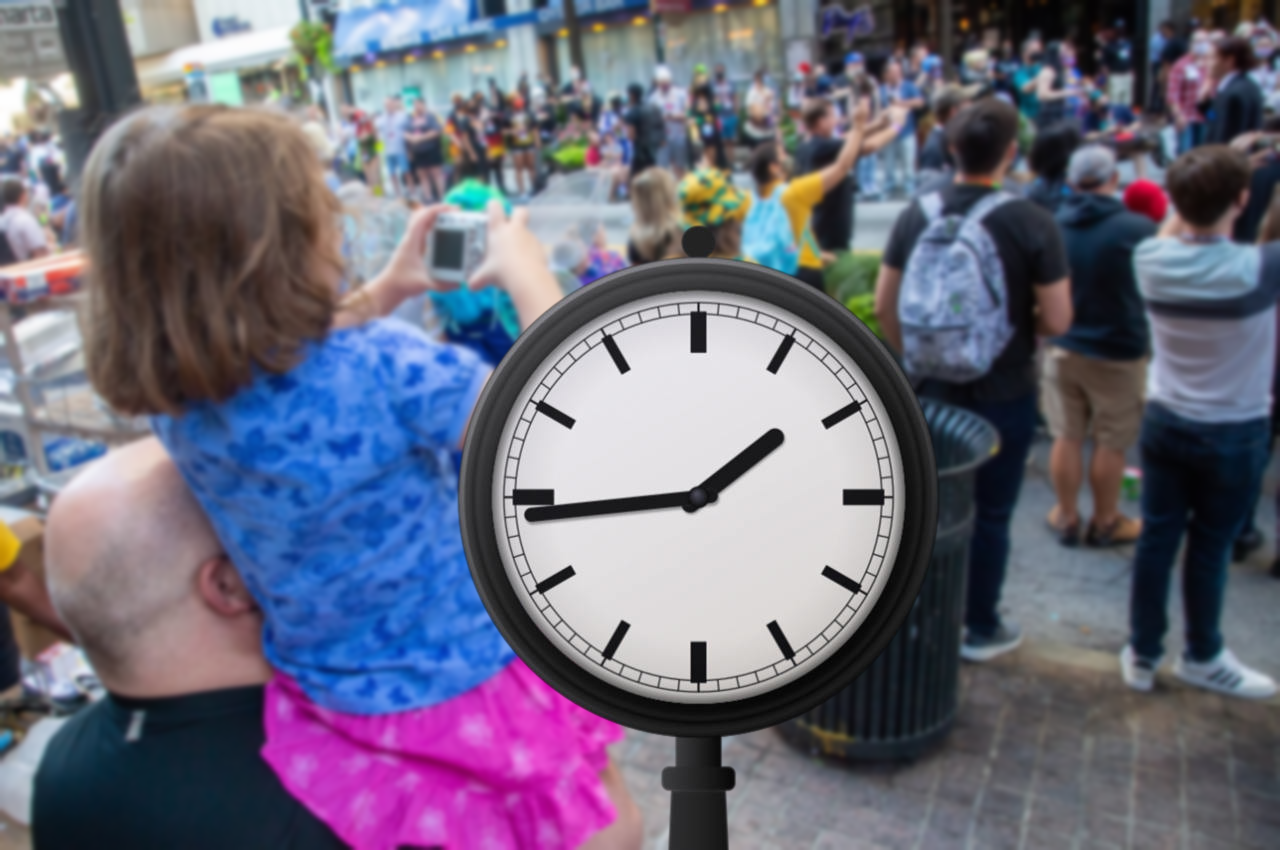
1:44
